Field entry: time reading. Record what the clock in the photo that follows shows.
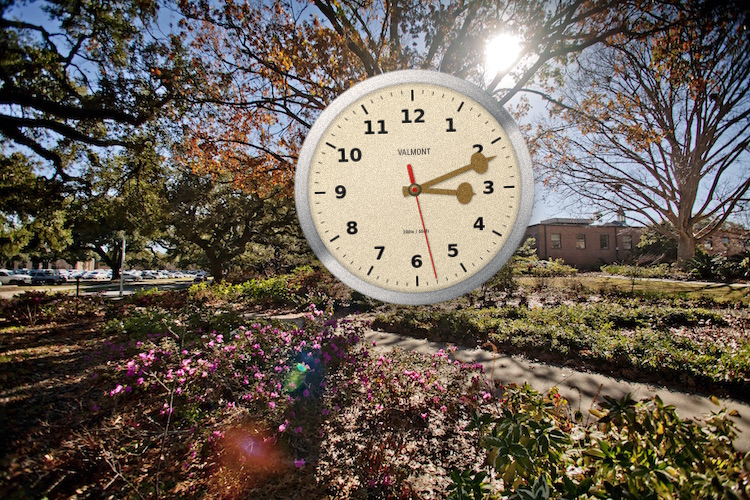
3:11:28
